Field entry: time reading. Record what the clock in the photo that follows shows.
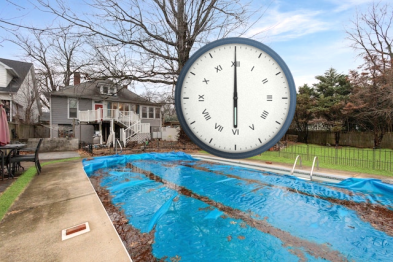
6:00
